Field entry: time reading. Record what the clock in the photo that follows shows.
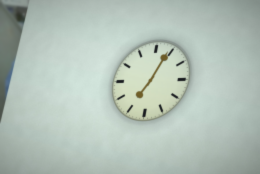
7:04
